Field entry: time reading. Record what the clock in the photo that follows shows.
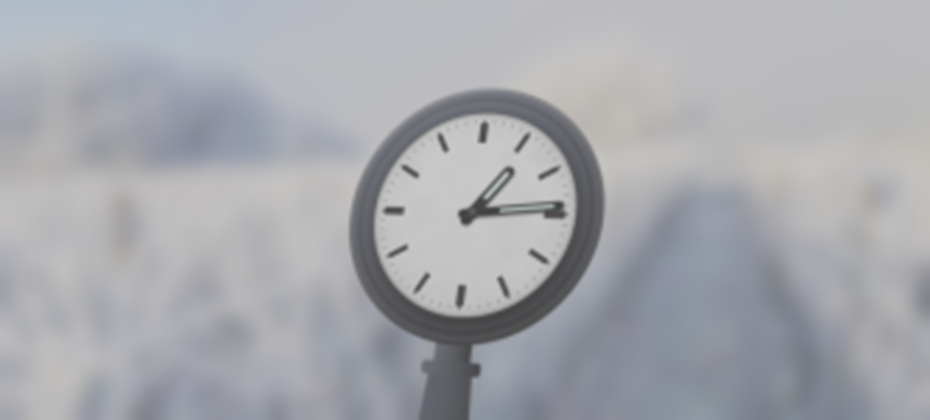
1:14
